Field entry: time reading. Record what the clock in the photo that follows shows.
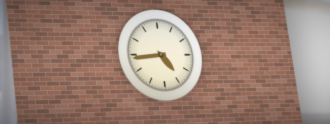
4:44
